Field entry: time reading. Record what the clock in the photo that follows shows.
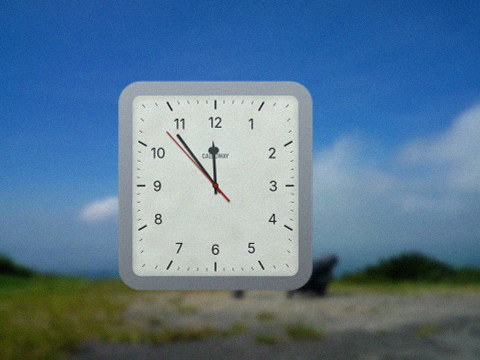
11:53:53
